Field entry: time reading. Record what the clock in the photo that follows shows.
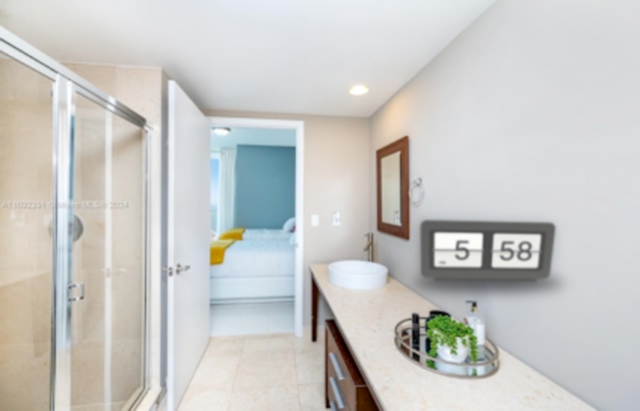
5:58
